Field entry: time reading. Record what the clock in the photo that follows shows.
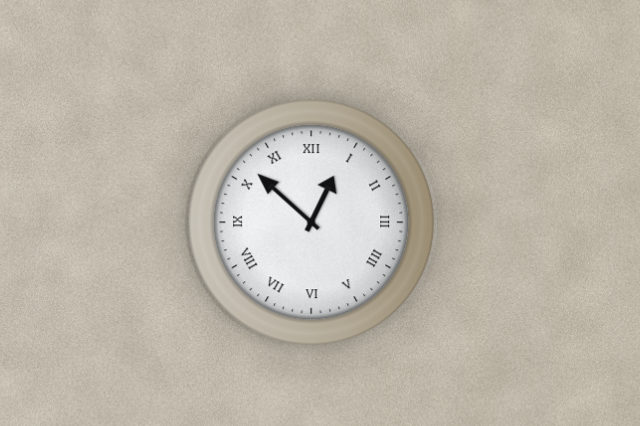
12:52
